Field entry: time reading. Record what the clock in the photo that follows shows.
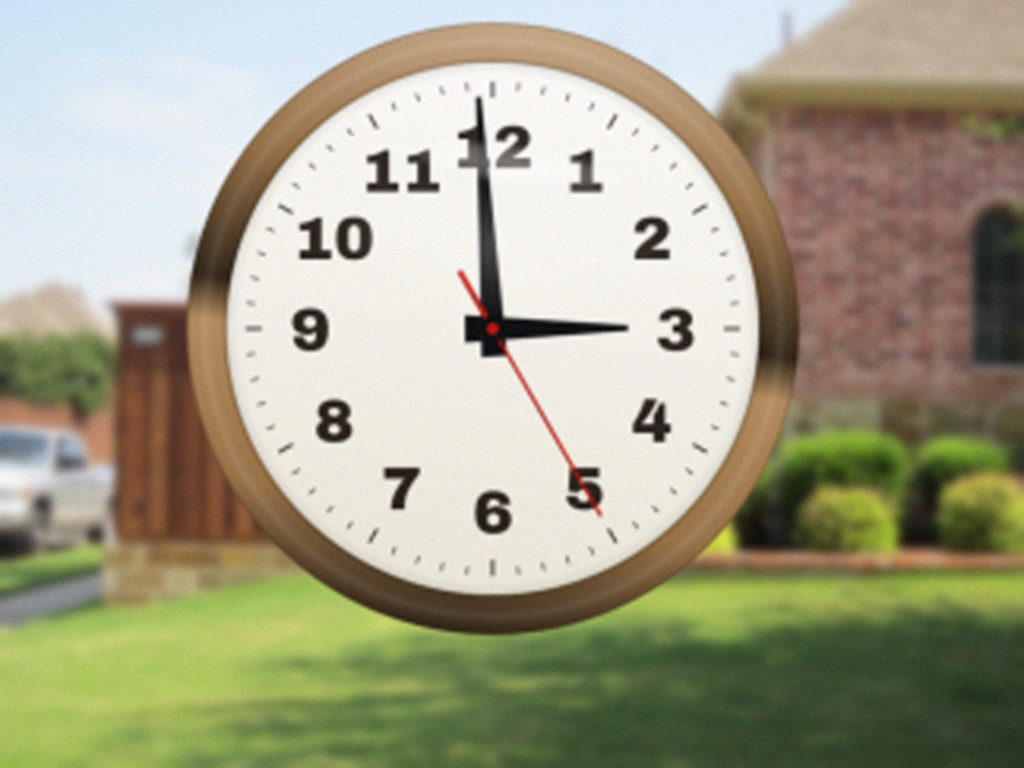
2:59:25
